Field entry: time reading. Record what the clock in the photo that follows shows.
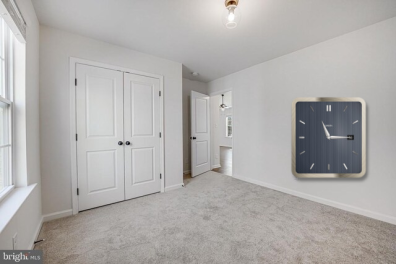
11:15
